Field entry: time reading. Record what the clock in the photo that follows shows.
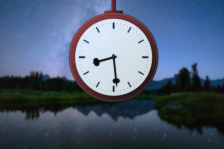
8:29
